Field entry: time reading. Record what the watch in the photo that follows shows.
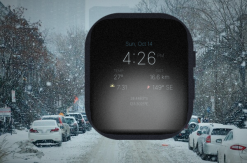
4:26
